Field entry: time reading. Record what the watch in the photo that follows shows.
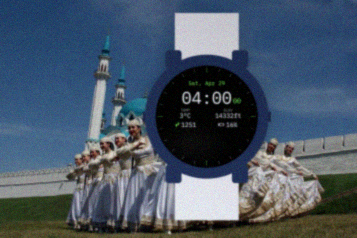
4:00
